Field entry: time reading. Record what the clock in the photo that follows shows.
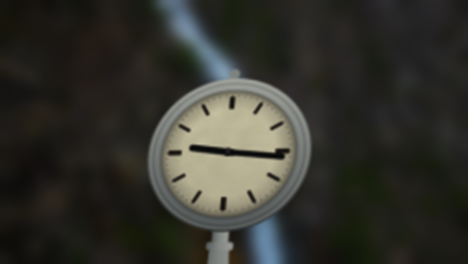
9:16
